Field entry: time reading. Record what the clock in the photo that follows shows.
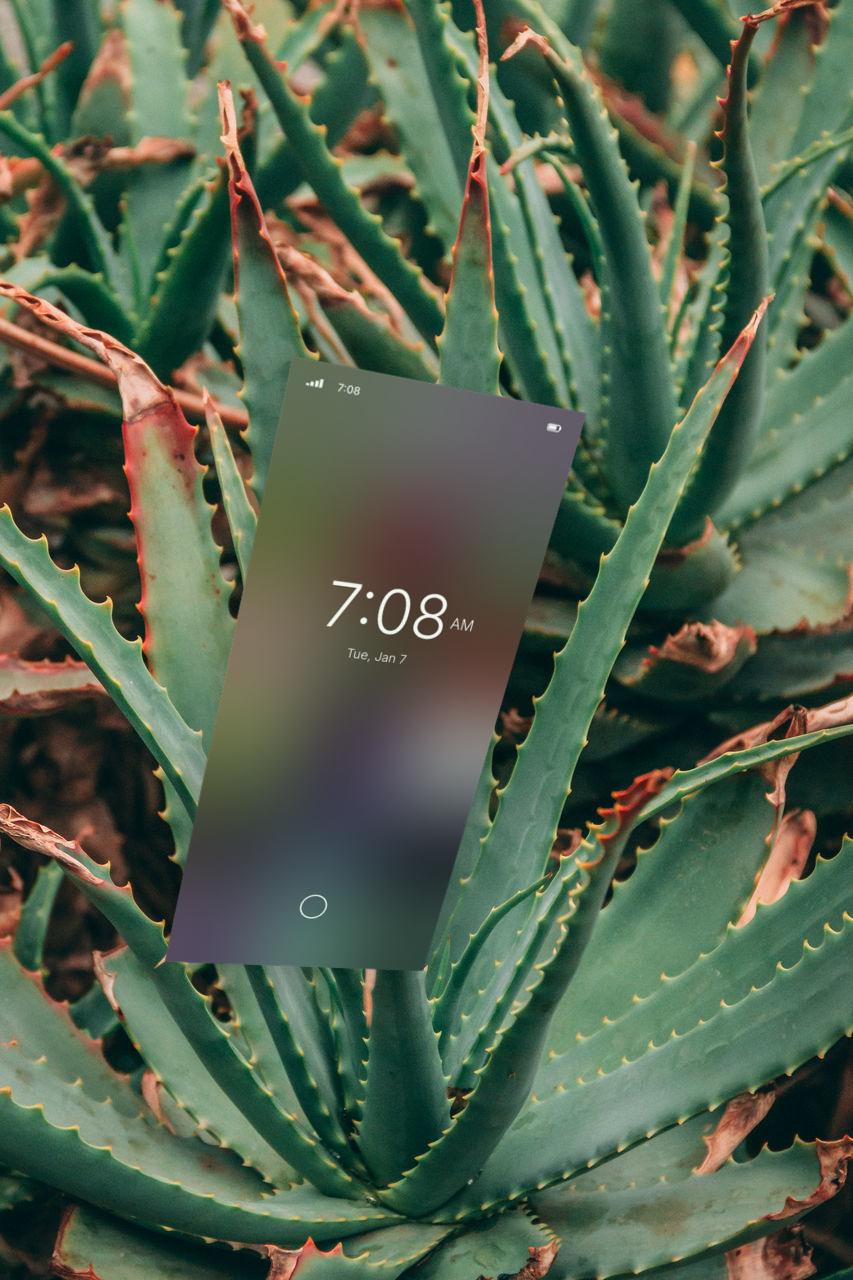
7:08
